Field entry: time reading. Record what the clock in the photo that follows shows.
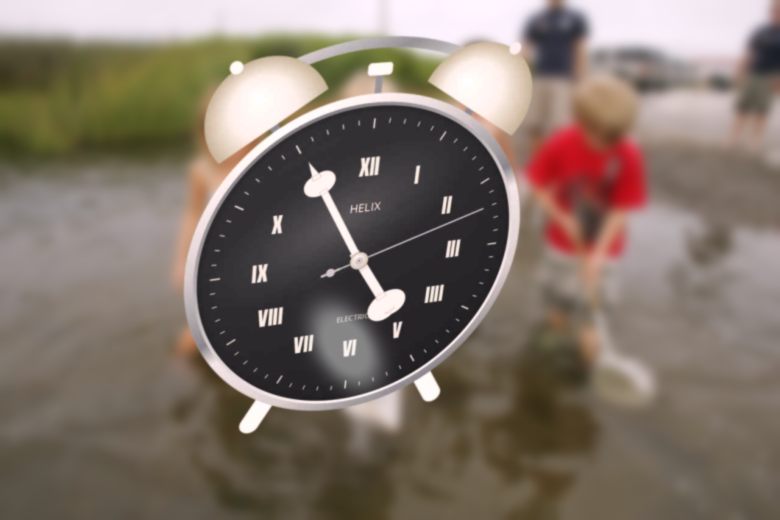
4:55:12
